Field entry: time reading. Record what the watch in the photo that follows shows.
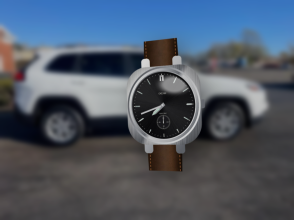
7:42
